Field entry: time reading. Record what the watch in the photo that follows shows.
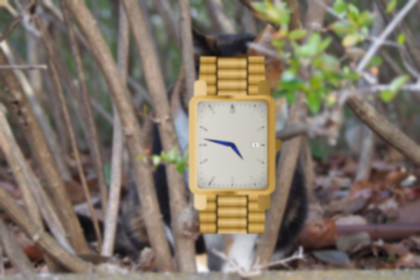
4:47
